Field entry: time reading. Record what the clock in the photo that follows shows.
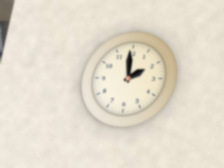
1:59
